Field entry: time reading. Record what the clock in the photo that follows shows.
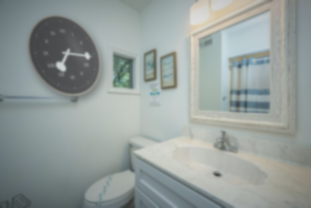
7:16
